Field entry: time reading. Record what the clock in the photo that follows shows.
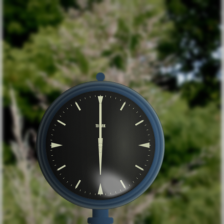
6:00
